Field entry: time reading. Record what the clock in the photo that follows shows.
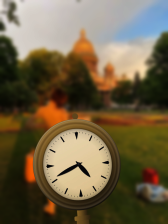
4:41
